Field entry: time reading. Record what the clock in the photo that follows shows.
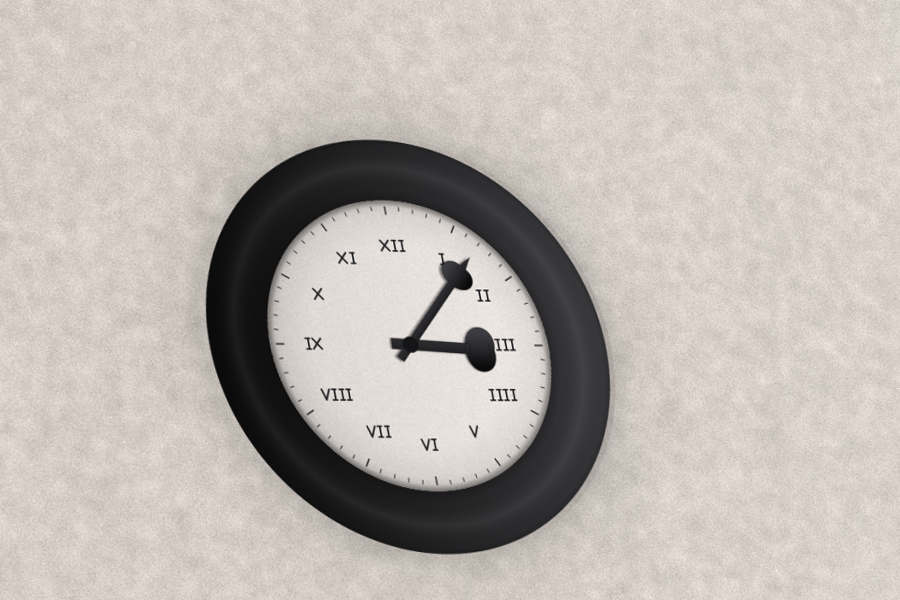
3:07
